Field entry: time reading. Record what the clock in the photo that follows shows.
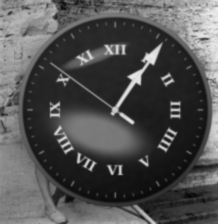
1:05:51
